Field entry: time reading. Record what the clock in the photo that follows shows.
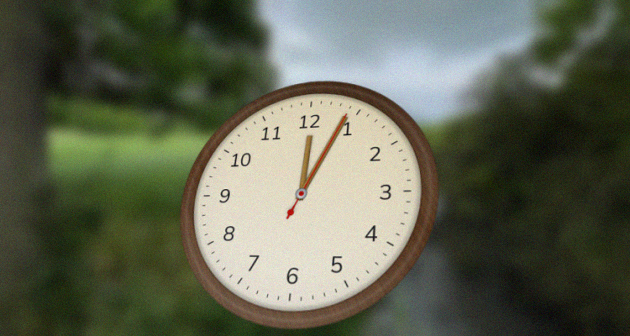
12:04:04
